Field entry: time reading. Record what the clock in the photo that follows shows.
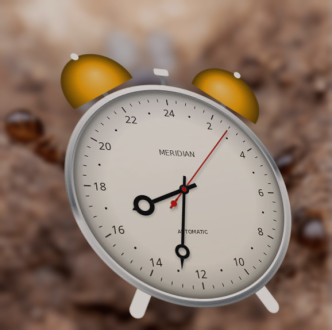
16:32:07
